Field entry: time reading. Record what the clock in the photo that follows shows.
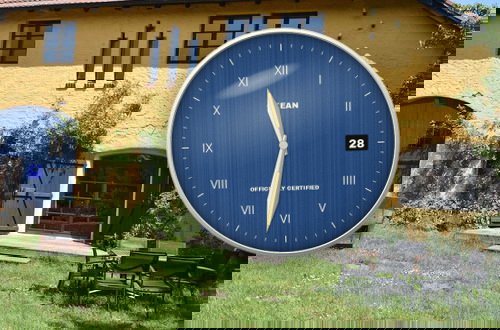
11:32
